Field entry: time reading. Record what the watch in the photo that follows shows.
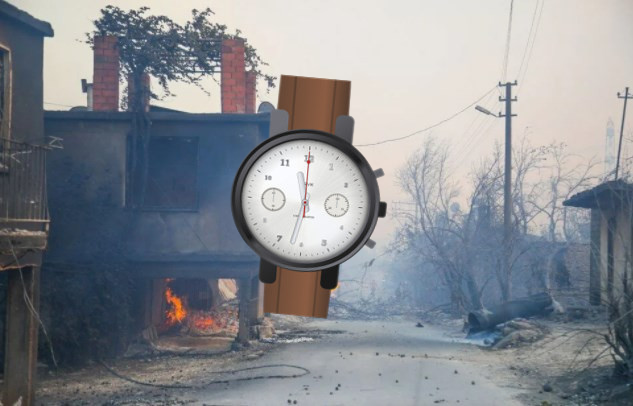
11:32
